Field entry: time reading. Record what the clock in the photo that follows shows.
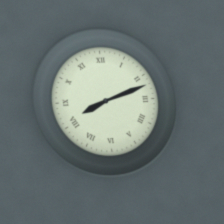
8:12
